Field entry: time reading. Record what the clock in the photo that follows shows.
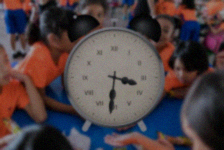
3:31
